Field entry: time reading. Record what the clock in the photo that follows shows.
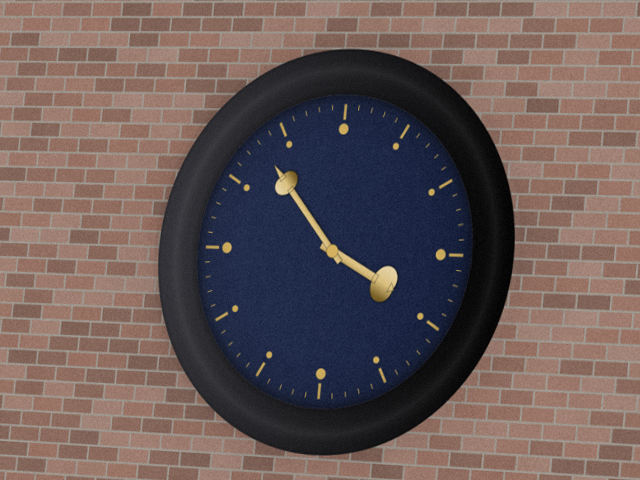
3:53
